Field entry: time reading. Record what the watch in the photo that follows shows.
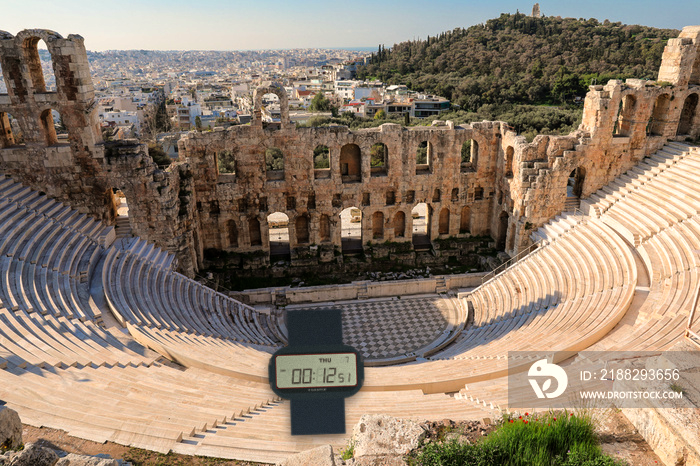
0:12:51
